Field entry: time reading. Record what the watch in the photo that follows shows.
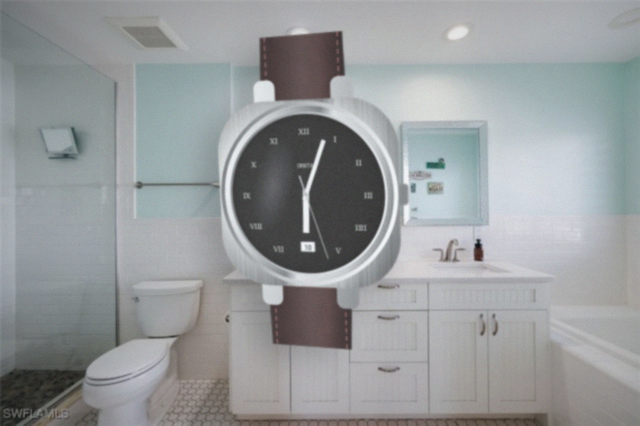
6:03:27
